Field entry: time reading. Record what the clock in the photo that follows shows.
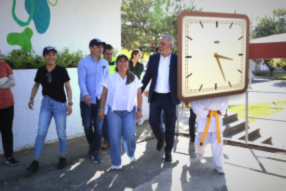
3:26
